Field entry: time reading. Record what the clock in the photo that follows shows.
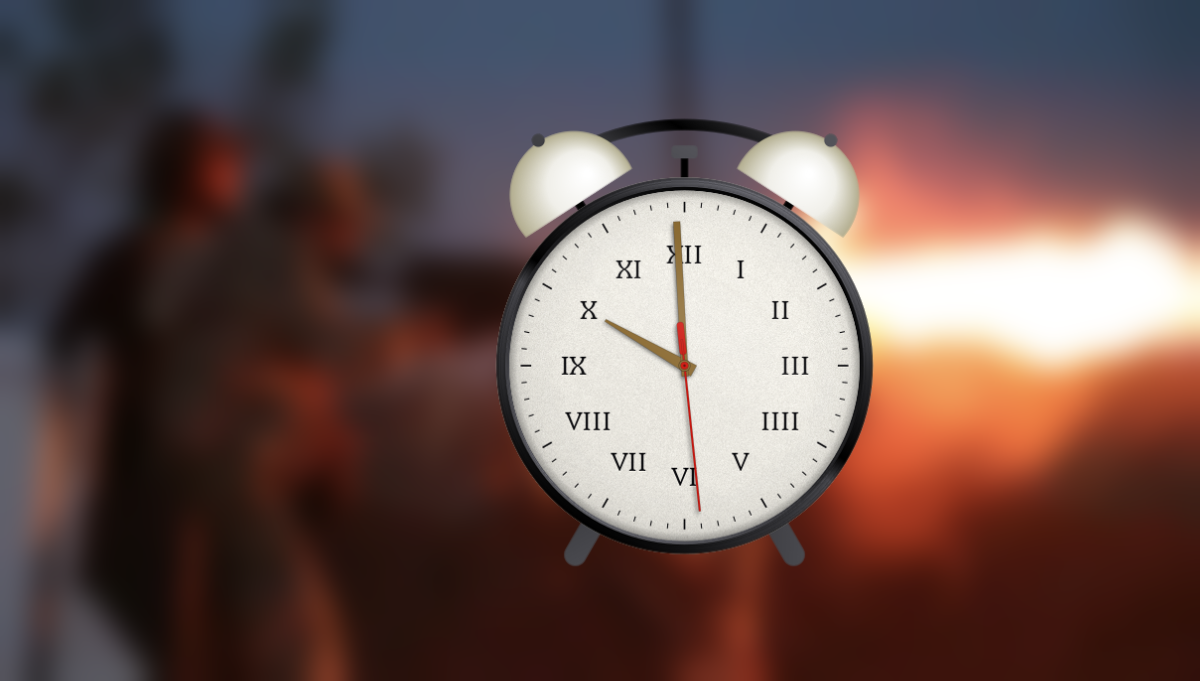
9:59:29
